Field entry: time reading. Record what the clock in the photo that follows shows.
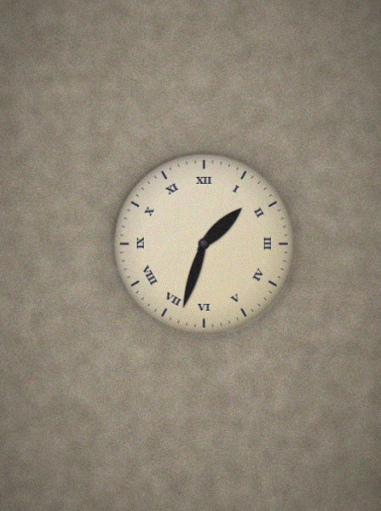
1:33
